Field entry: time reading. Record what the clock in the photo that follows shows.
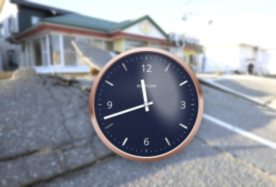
11:42
